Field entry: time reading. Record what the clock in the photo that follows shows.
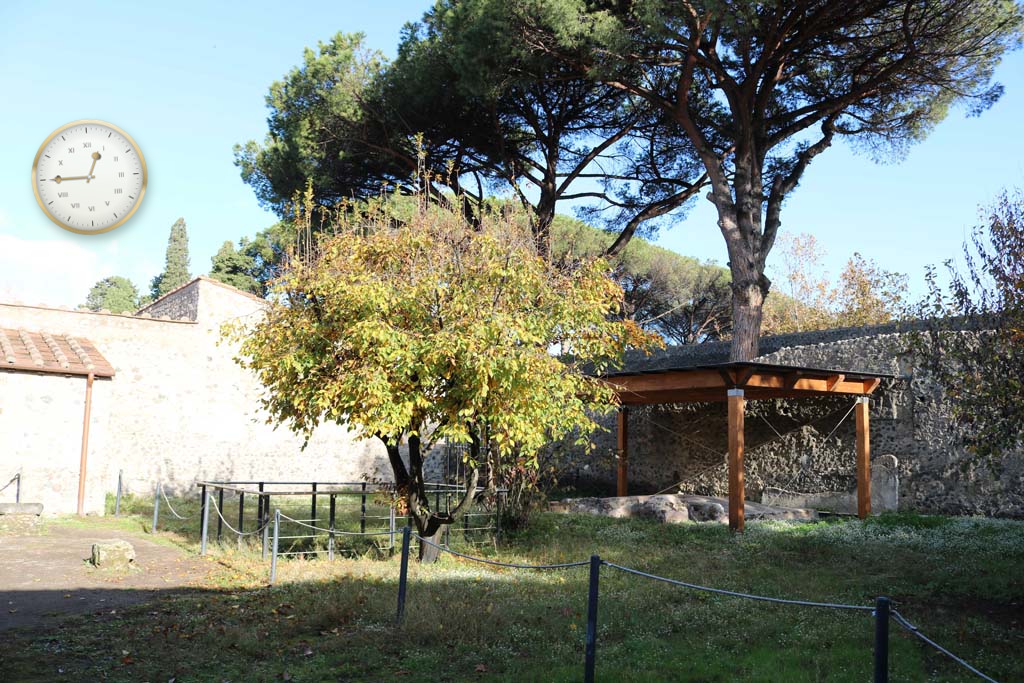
12:45
